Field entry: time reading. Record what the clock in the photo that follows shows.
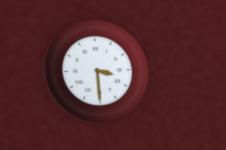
3:30
